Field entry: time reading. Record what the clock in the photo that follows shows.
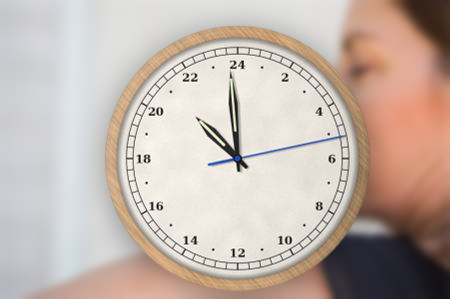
20:59:13
